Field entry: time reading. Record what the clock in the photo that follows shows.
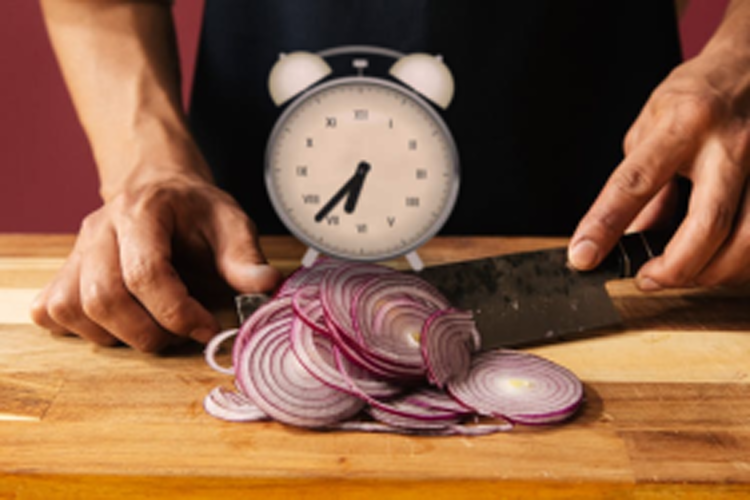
6:37
